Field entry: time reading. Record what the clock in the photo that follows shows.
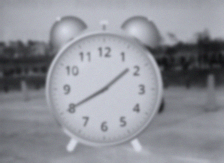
1:40
